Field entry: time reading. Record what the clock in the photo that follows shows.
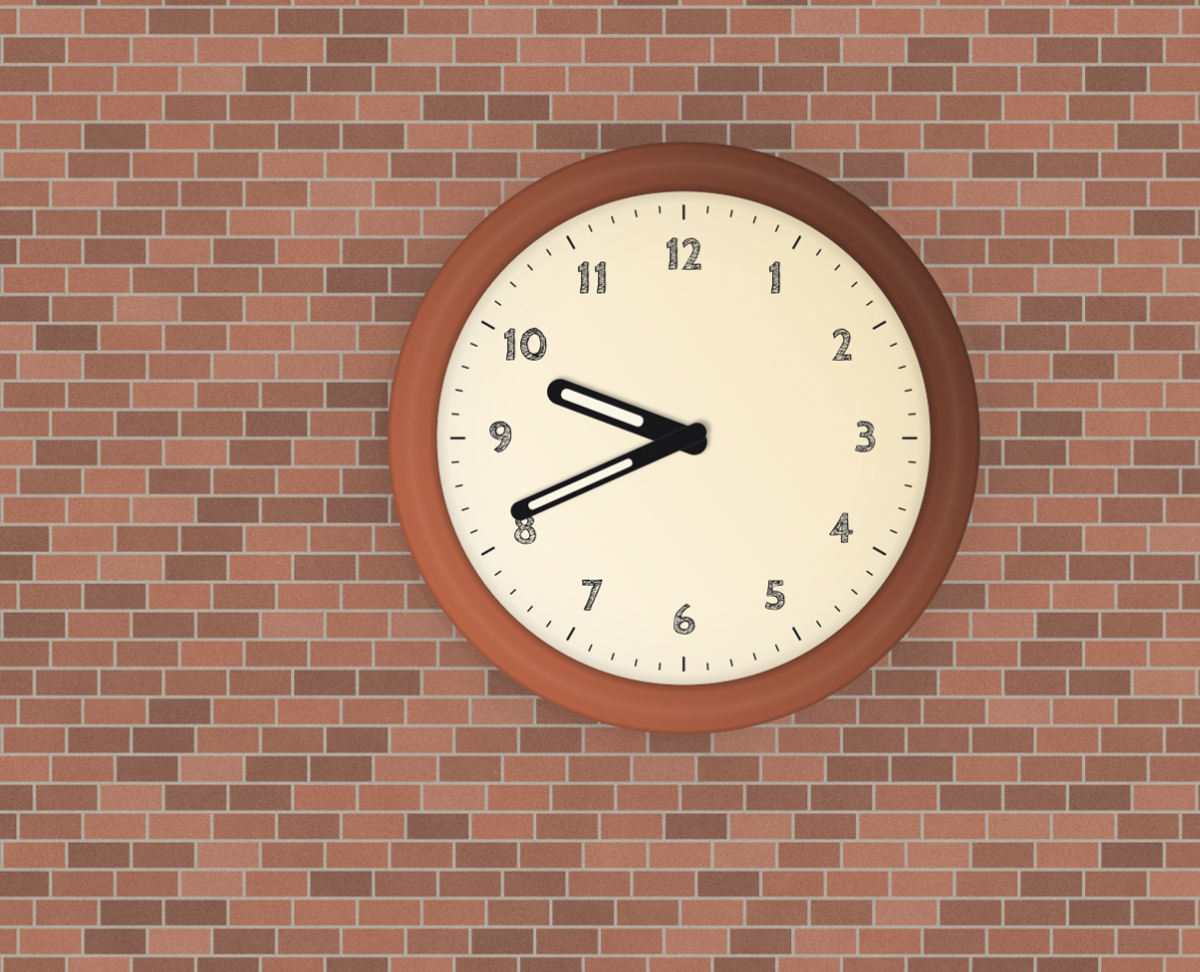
9:41
